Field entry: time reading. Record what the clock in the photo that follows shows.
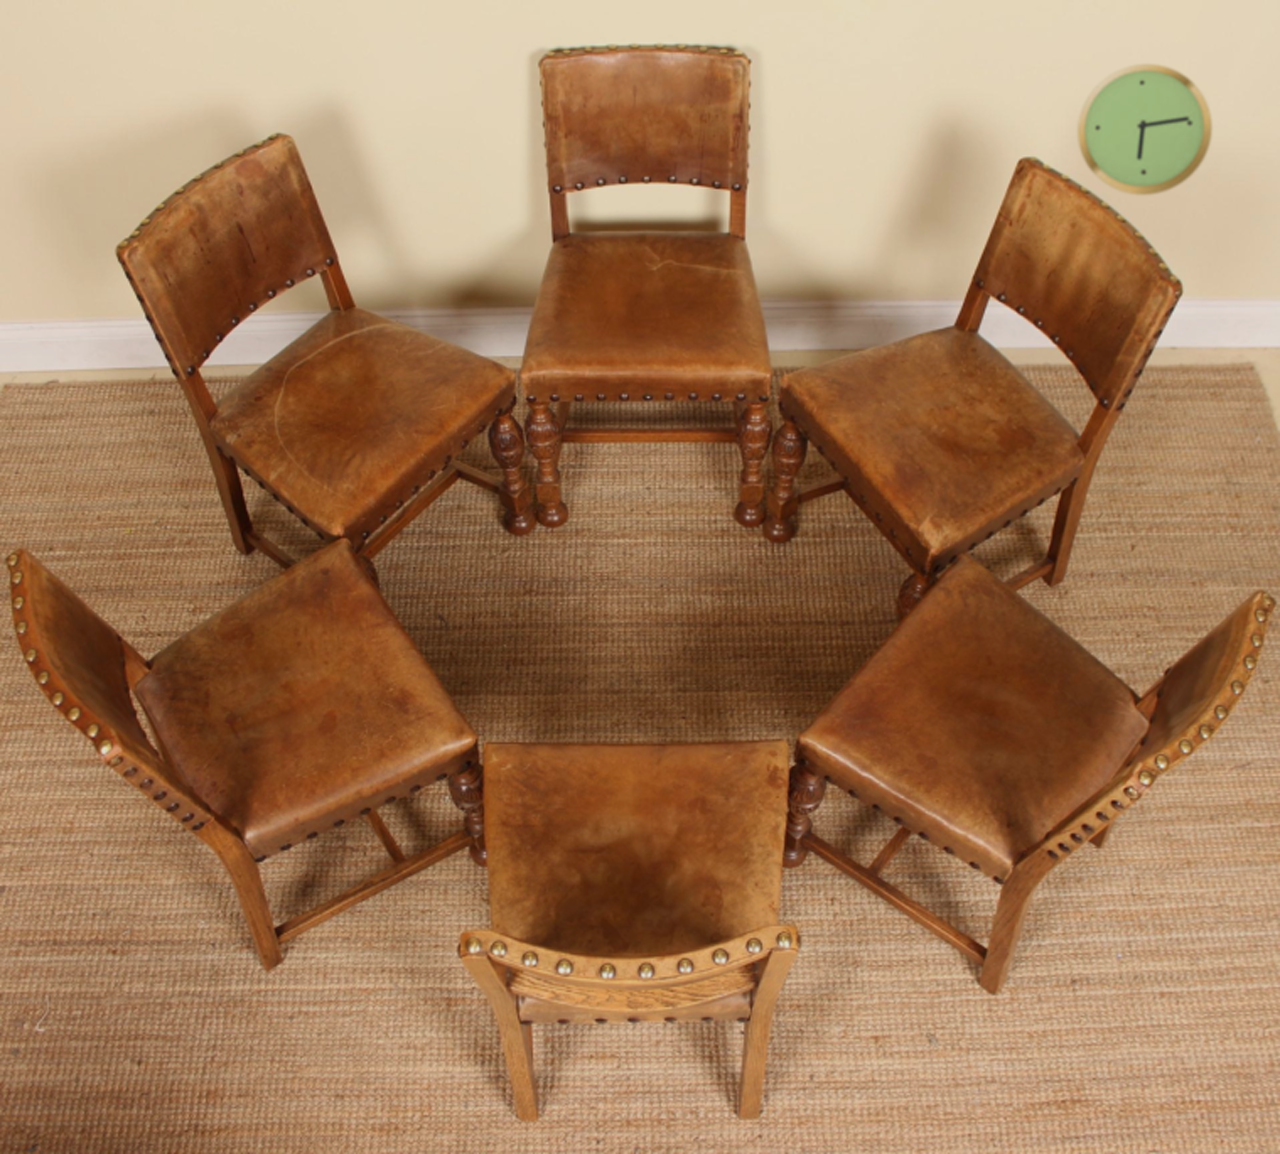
6:14
